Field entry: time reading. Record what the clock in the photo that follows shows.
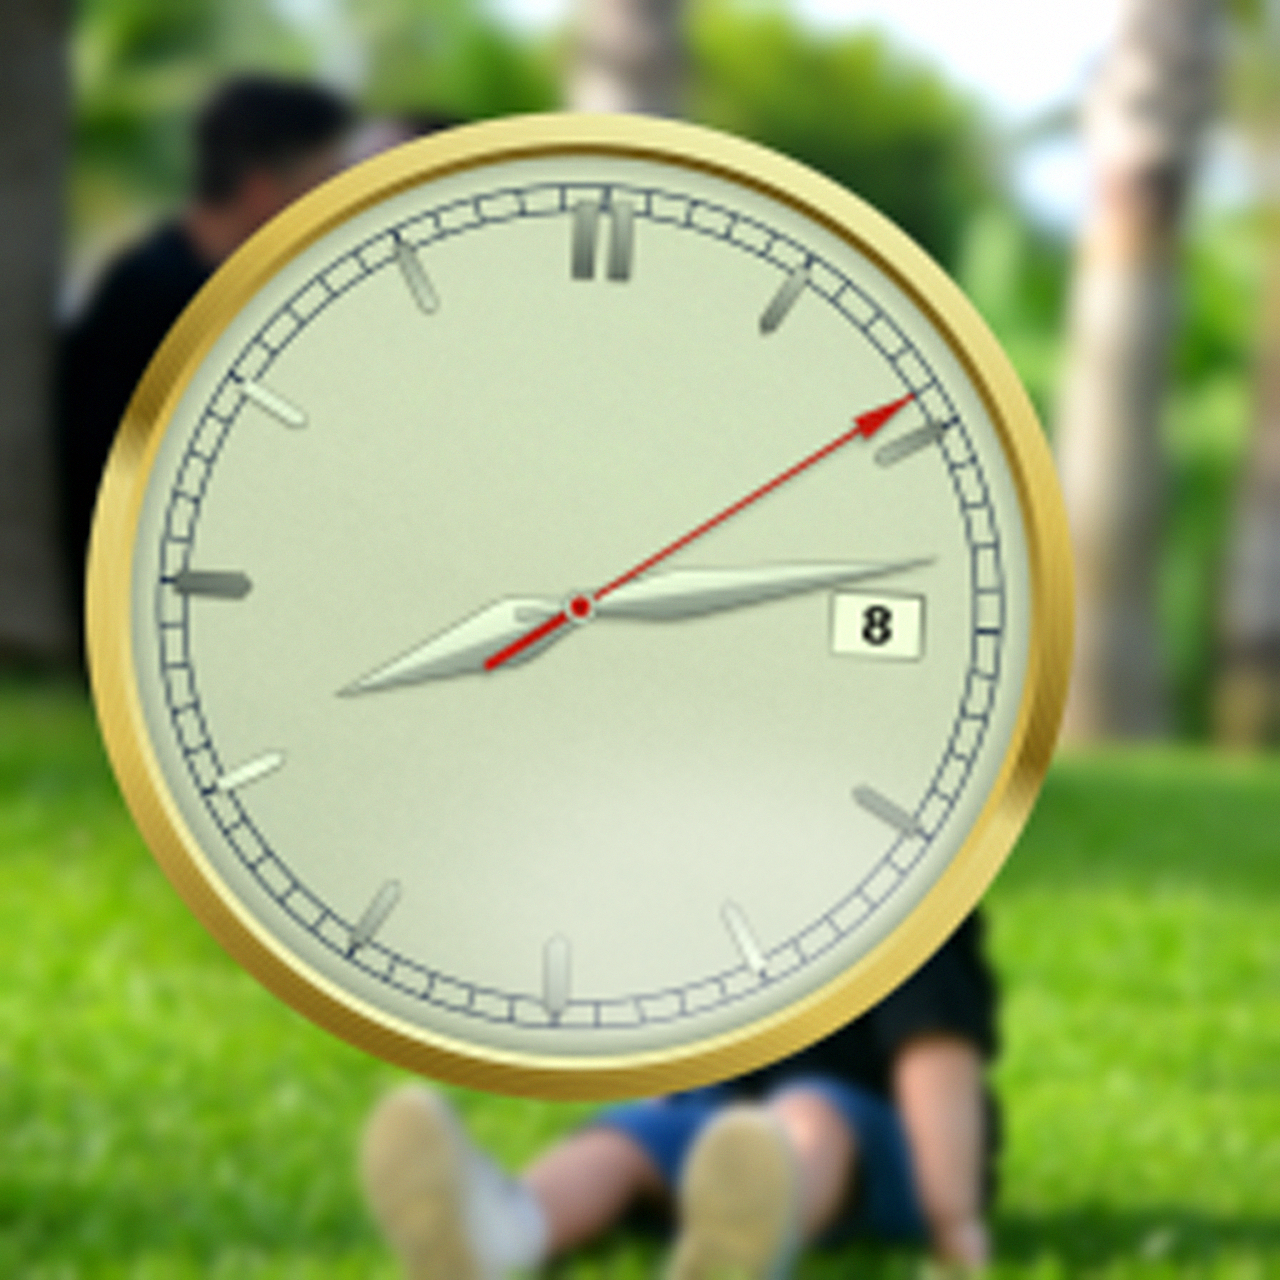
8:13:09
